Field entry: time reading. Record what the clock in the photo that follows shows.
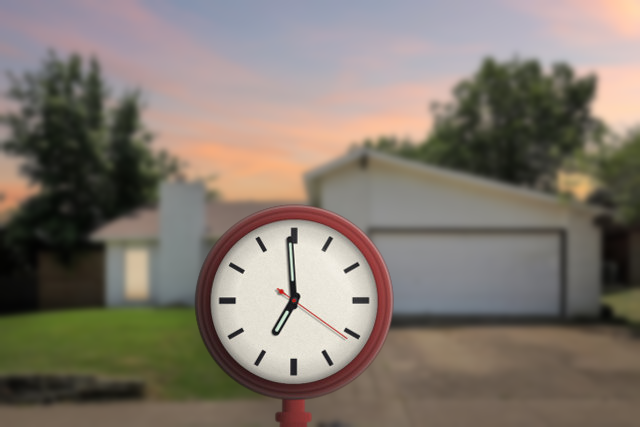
6:59:21
